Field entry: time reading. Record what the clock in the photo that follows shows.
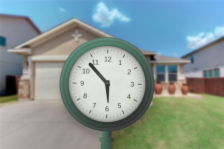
5:53
